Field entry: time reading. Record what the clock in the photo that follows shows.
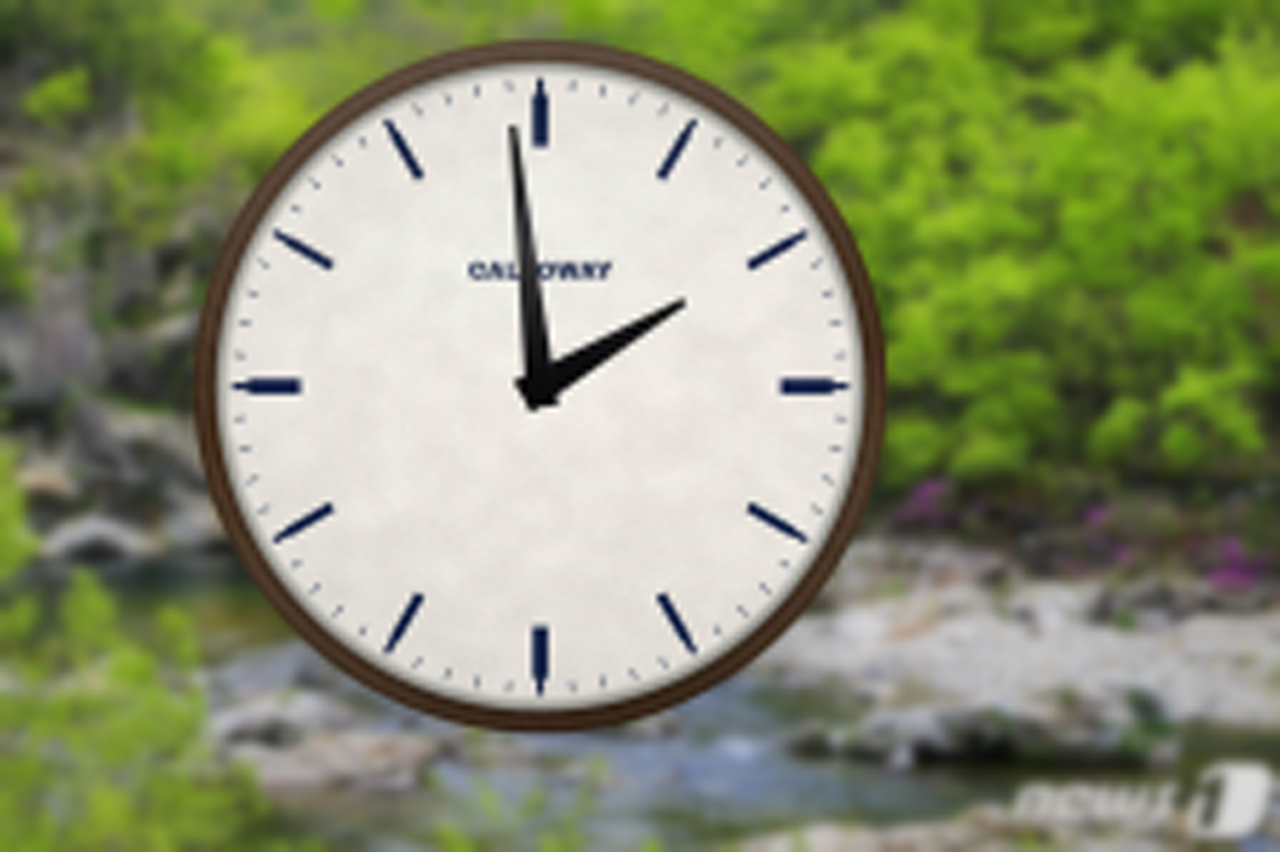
1:59
